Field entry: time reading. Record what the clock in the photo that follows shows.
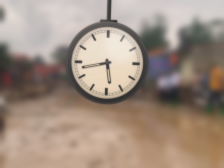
5:43
